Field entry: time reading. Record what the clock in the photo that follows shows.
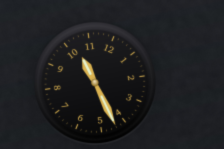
10:22
